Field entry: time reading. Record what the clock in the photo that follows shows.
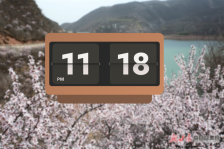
11:18
